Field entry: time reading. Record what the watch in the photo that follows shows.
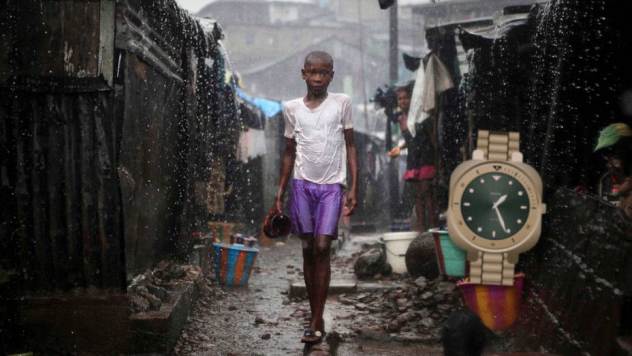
1:26
